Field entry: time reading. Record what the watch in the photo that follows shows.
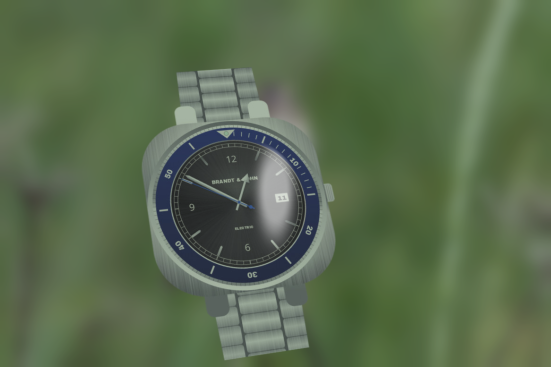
12:50:50
